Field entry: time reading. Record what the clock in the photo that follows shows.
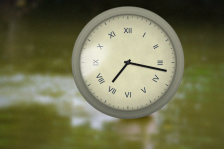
7:17
